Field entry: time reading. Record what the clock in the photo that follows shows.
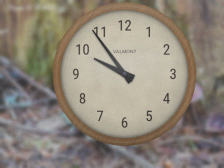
9:54
